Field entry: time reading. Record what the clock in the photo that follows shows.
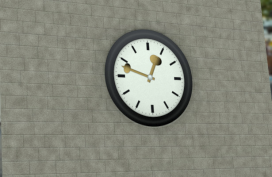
12:48
